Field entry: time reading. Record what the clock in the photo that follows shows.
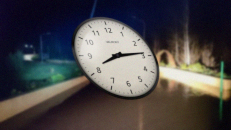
8:14
